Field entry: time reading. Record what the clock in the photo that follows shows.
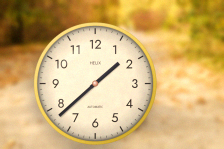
1:38
